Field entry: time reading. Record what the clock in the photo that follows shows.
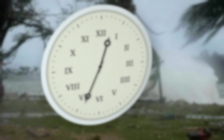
12:34
